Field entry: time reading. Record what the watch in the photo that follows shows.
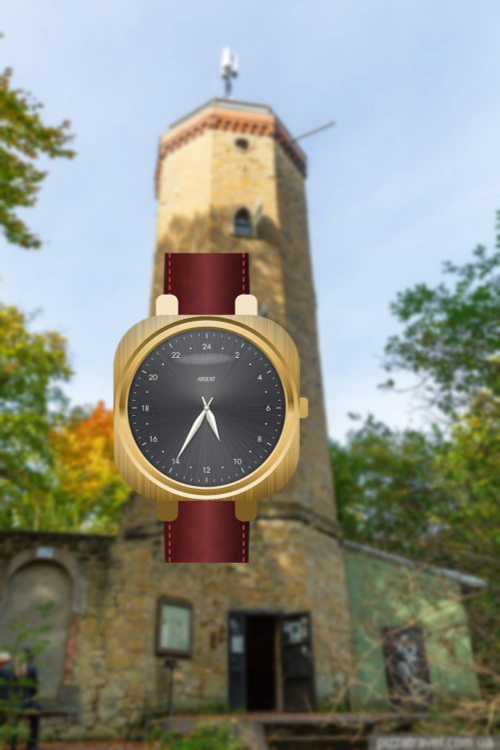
10:35
